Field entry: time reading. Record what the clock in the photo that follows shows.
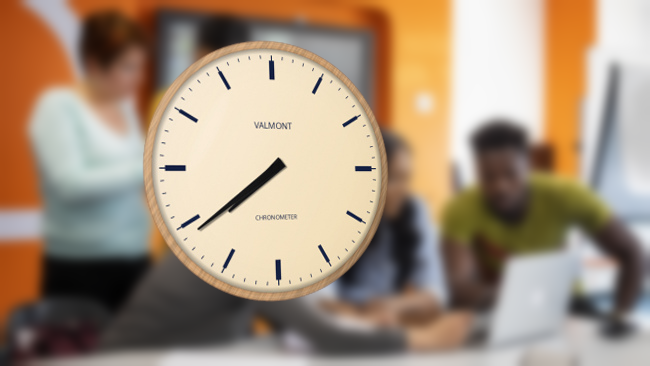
7:39
